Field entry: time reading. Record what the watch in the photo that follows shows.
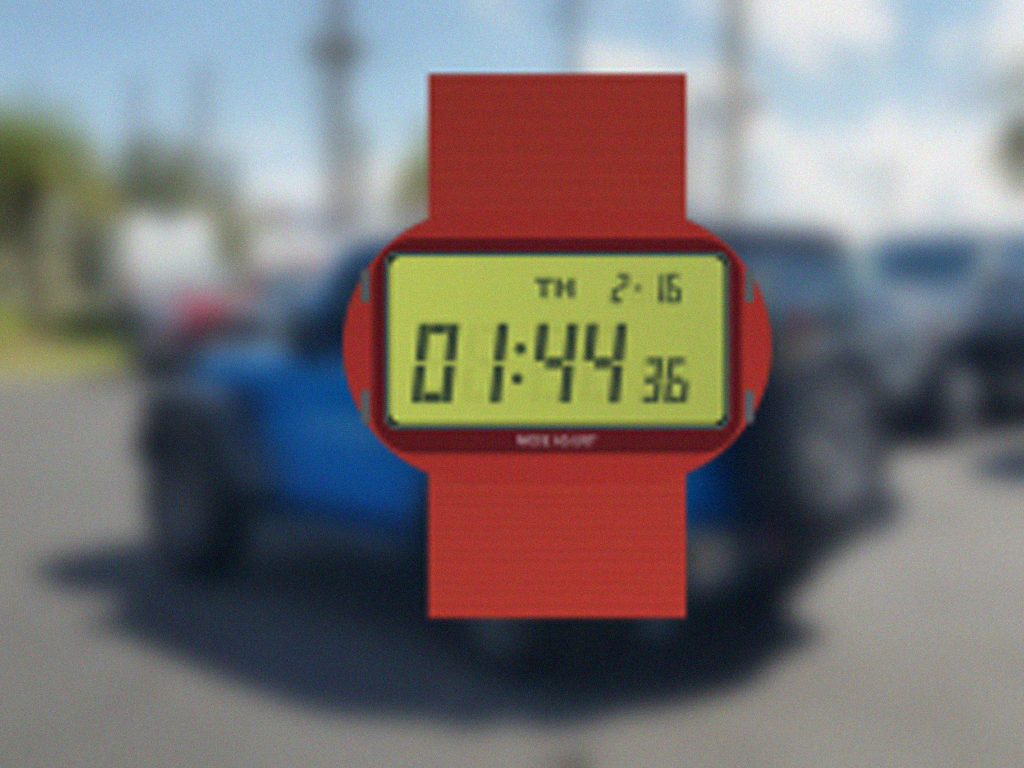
1:44:36
